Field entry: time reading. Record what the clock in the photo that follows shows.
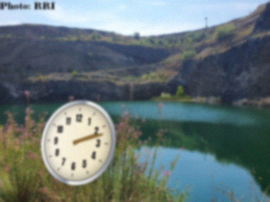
2:12
